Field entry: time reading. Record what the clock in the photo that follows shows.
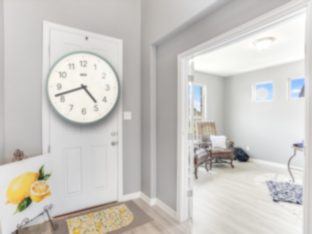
4:42
